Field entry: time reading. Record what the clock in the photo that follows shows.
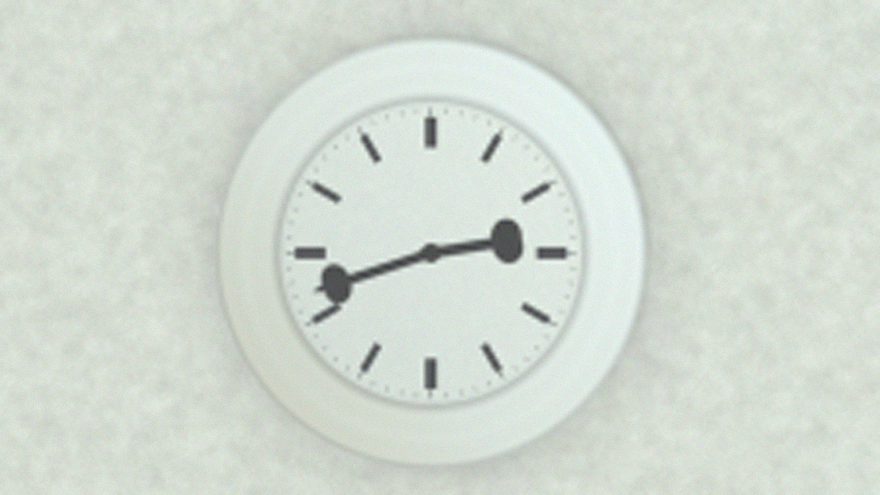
2:42
